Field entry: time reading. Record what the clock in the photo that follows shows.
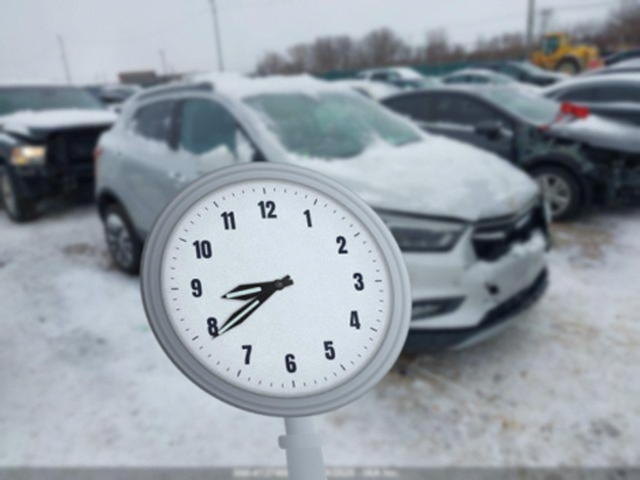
8:39
